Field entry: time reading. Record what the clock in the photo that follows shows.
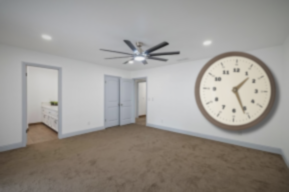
1:26
